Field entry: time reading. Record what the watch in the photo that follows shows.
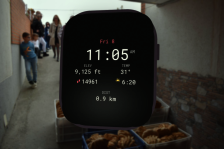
11:05
